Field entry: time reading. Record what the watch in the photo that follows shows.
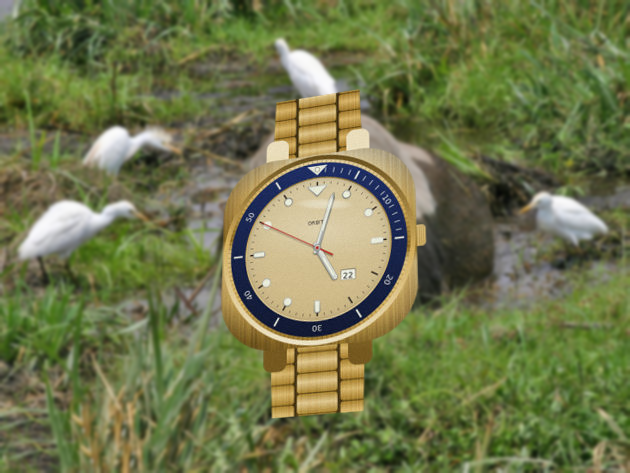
5:02:50
